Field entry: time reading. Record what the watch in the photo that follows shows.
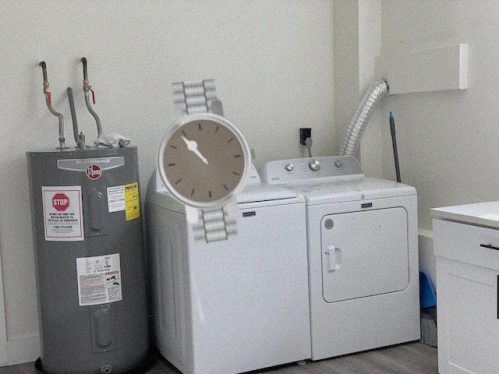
10:54
